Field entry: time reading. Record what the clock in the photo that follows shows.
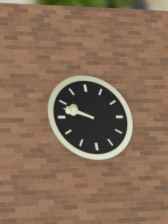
9:48
